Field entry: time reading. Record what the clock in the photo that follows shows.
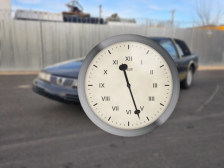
11:27
